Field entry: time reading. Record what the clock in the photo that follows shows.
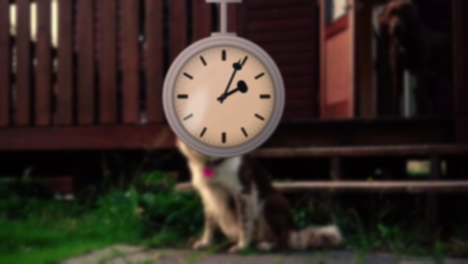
2:04
